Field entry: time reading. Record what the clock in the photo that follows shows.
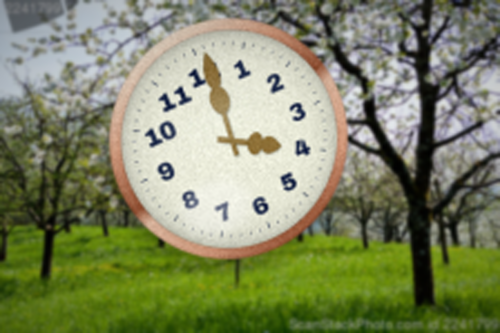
4:01
